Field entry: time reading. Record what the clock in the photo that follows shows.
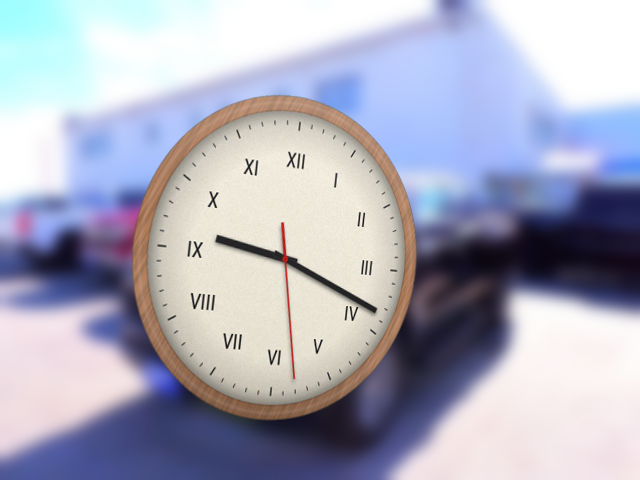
9:18:28
